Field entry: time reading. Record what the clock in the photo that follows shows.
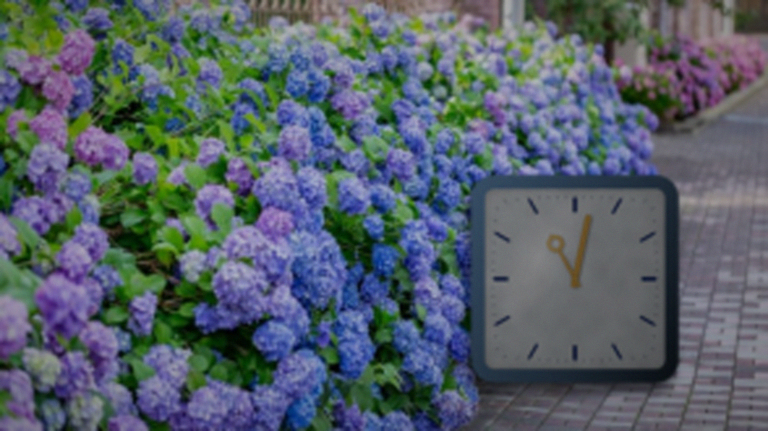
11:02
